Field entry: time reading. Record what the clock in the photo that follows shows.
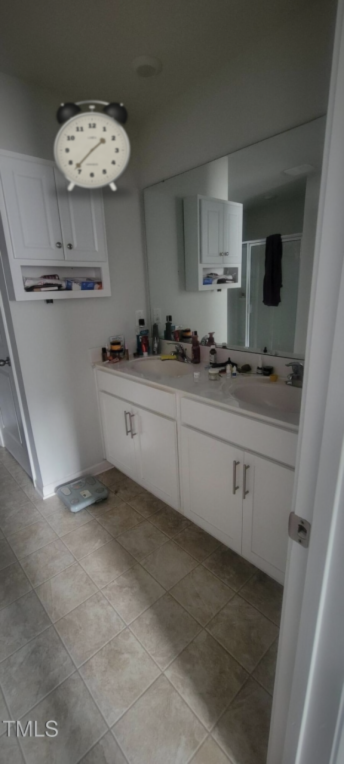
1:37
